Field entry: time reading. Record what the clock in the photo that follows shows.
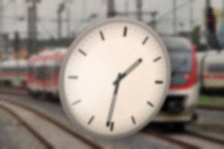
1:31
